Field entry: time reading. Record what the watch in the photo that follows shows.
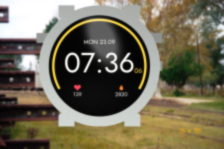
7:36
